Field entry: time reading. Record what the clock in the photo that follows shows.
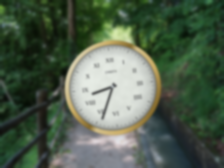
8:34
